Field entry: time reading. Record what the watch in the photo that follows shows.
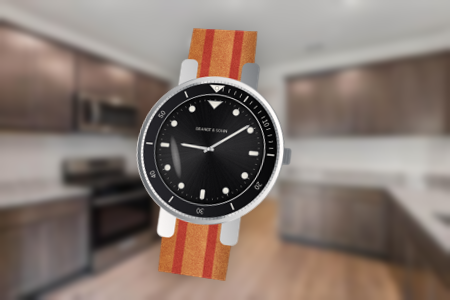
9:09
